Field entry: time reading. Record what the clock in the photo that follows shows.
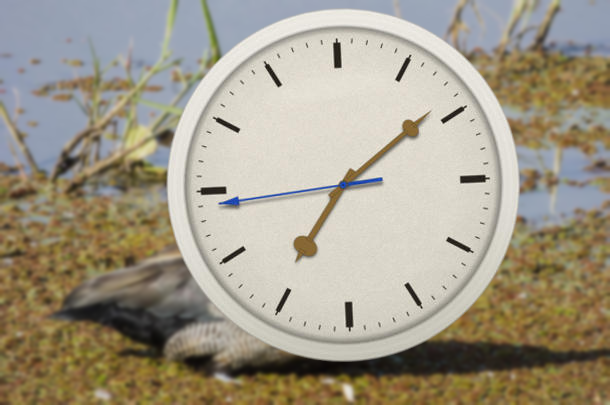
7:08:44
